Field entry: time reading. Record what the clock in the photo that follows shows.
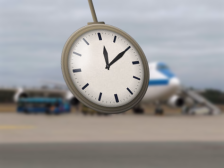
12:10
